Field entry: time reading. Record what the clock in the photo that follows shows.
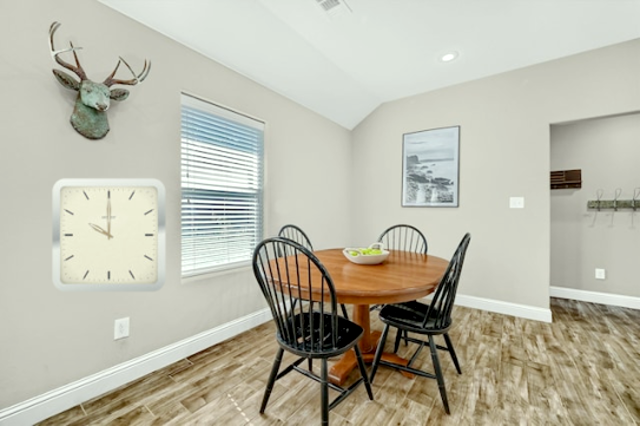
10:00
